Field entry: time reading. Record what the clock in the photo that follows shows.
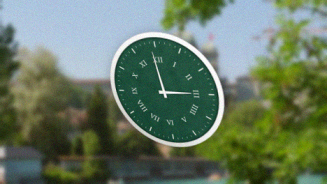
2:59
